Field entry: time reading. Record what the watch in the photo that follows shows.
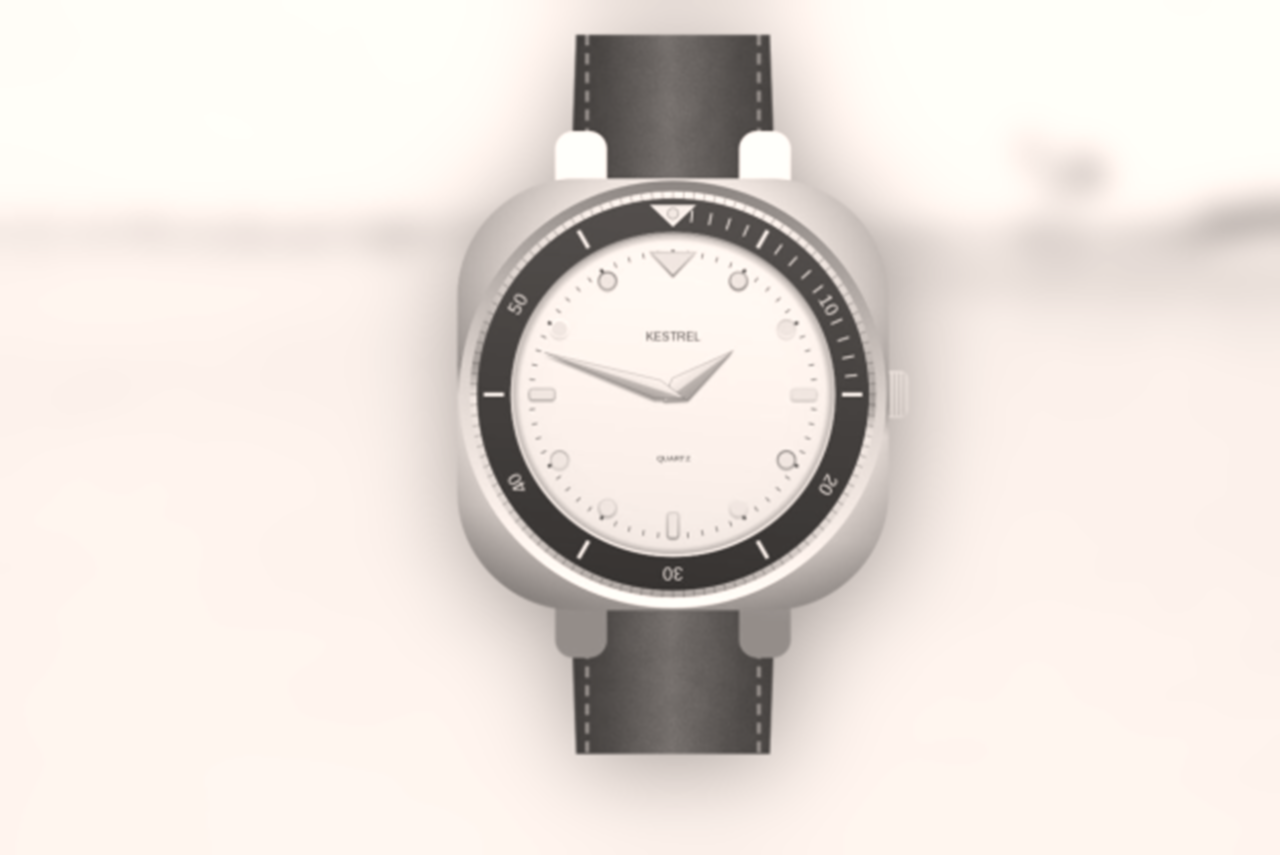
1:48
